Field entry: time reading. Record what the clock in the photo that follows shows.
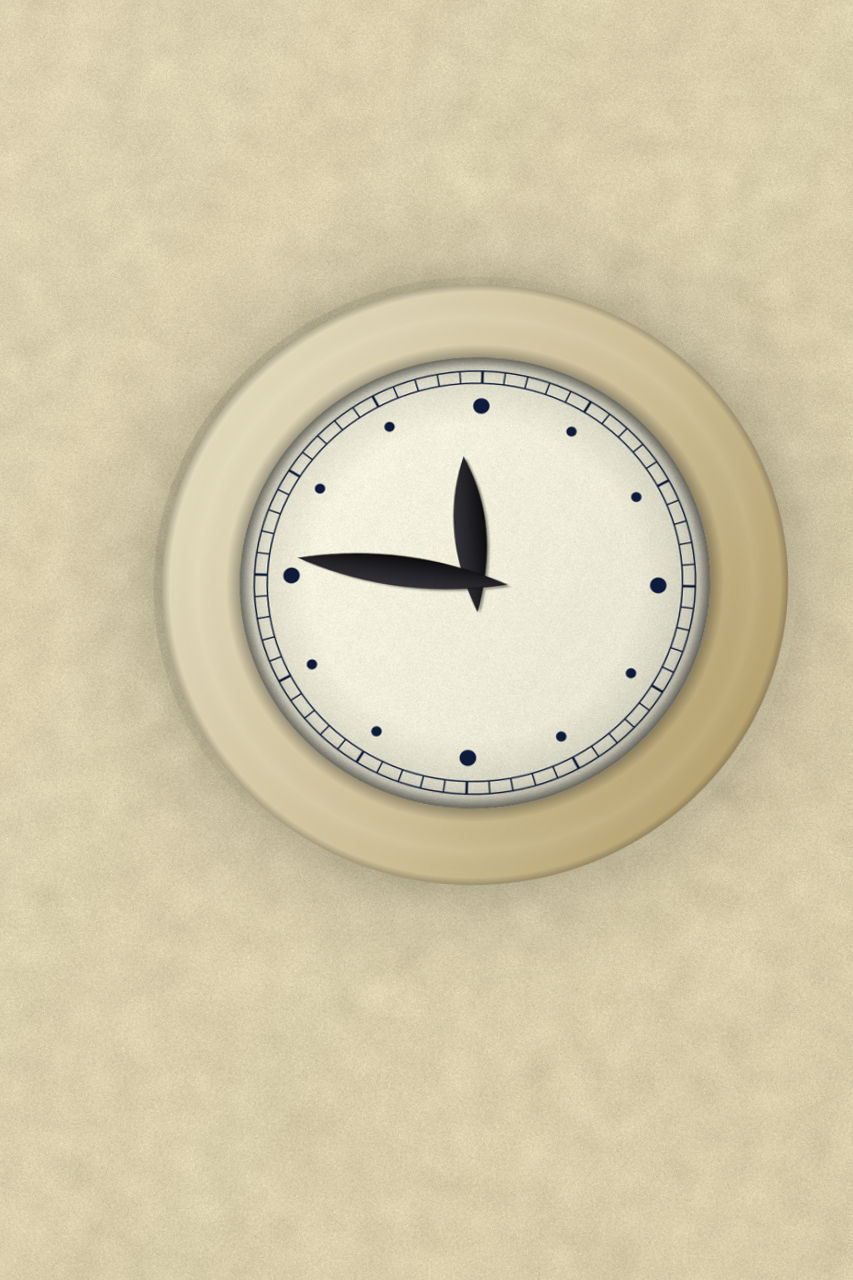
11:46
